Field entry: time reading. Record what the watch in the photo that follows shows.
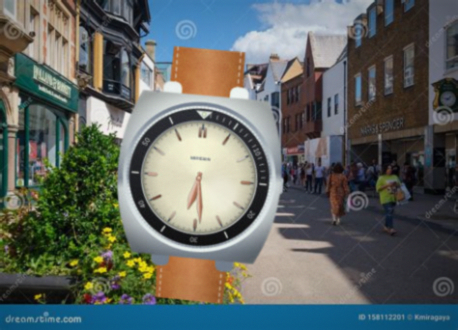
6:29
